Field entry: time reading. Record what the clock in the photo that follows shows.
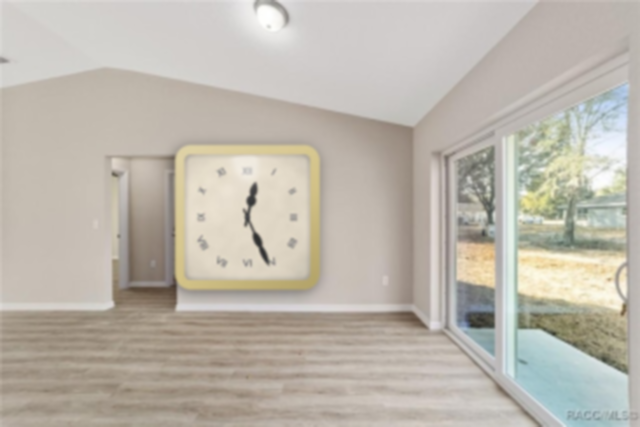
12:26
